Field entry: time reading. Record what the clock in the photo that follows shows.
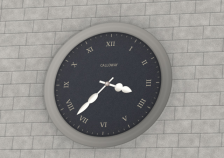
3:37
